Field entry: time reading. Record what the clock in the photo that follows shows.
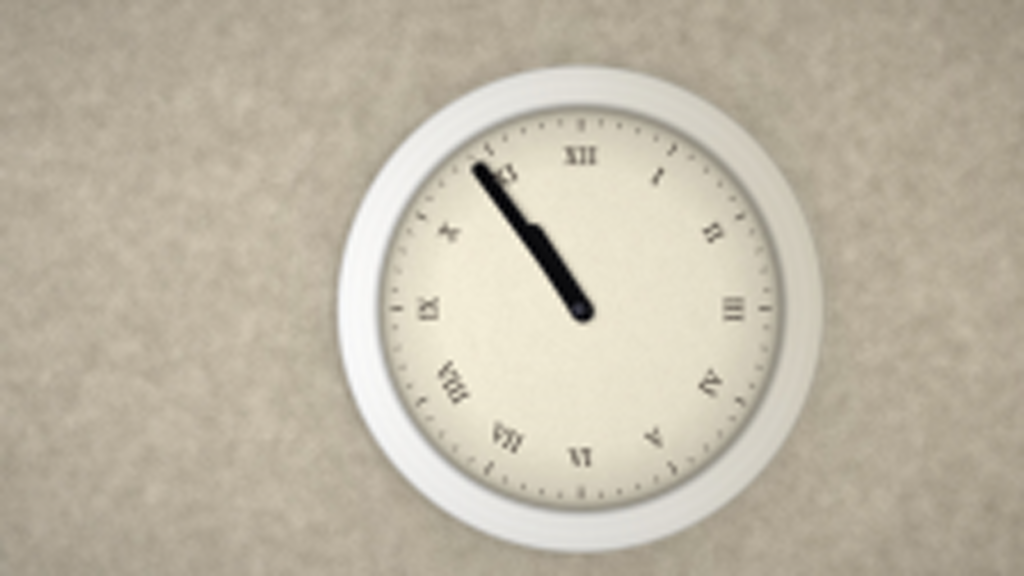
10:54
